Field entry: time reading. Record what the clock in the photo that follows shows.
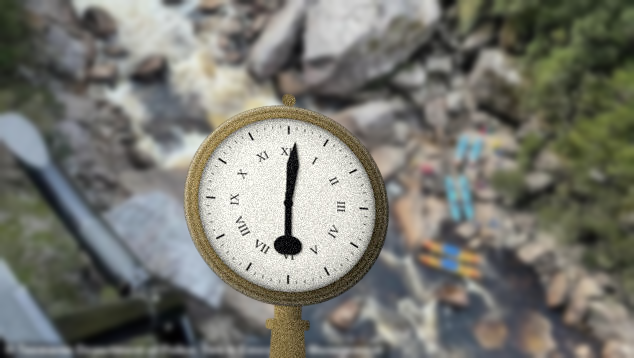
6:01
